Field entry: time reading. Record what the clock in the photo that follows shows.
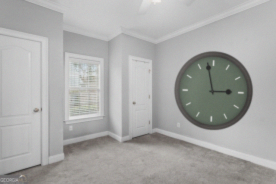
2:58
